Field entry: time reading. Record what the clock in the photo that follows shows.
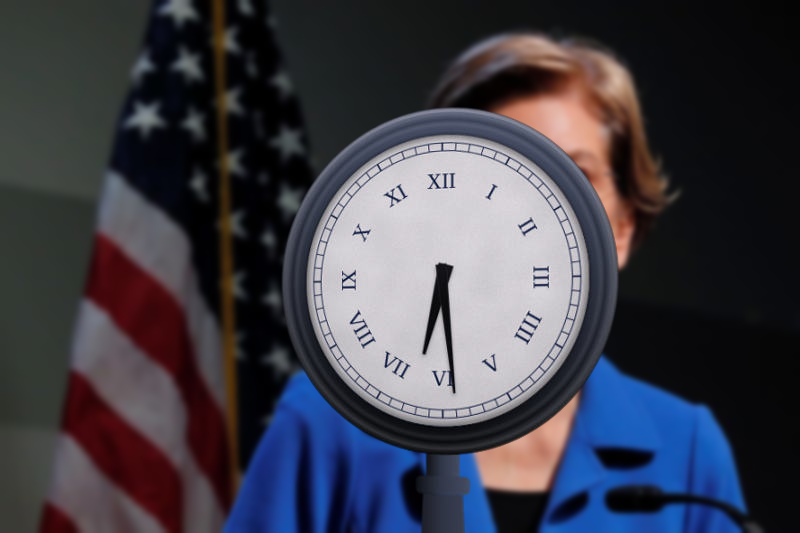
6:29
